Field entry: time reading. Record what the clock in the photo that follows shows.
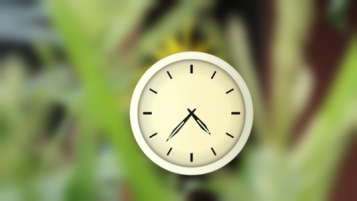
4:37
